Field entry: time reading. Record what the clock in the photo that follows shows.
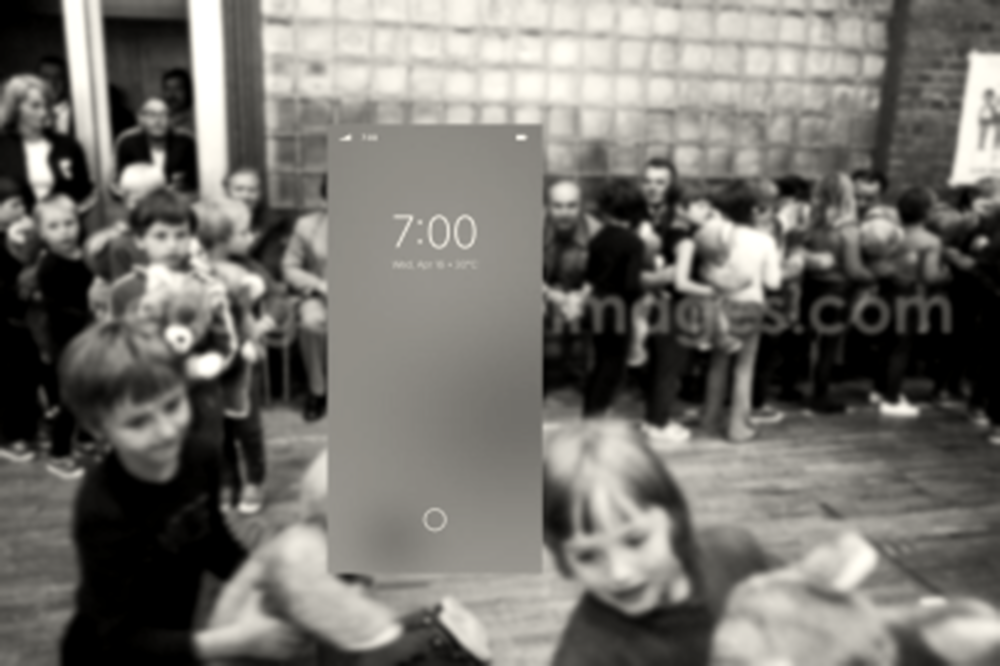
7:00
